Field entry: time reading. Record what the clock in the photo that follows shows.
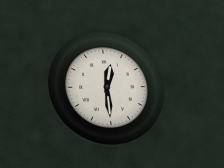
12:30
